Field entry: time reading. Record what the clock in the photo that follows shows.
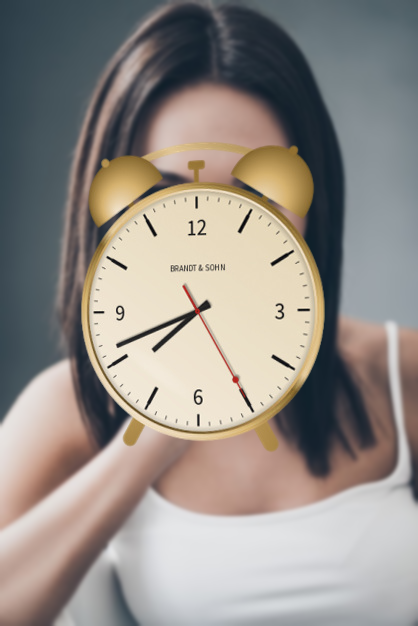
7:41:25
